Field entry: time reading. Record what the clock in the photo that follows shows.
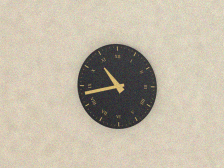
10:43
